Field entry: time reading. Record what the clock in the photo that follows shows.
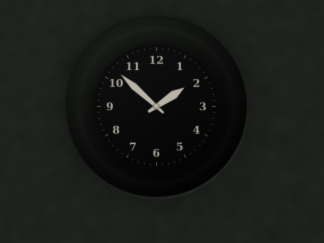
1:52
